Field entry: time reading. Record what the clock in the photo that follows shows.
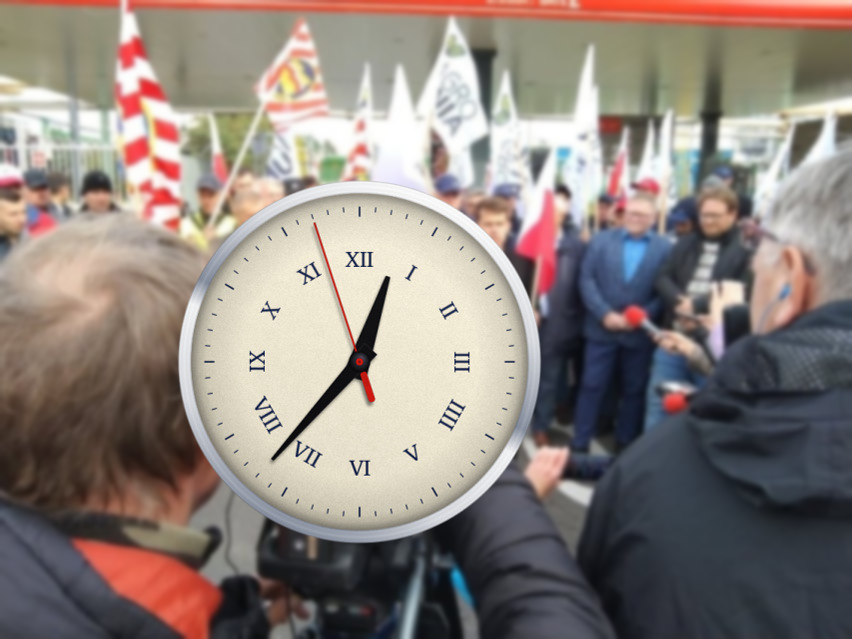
12:36:57
